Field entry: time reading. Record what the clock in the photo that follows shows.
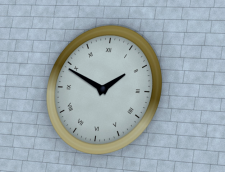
1:49
